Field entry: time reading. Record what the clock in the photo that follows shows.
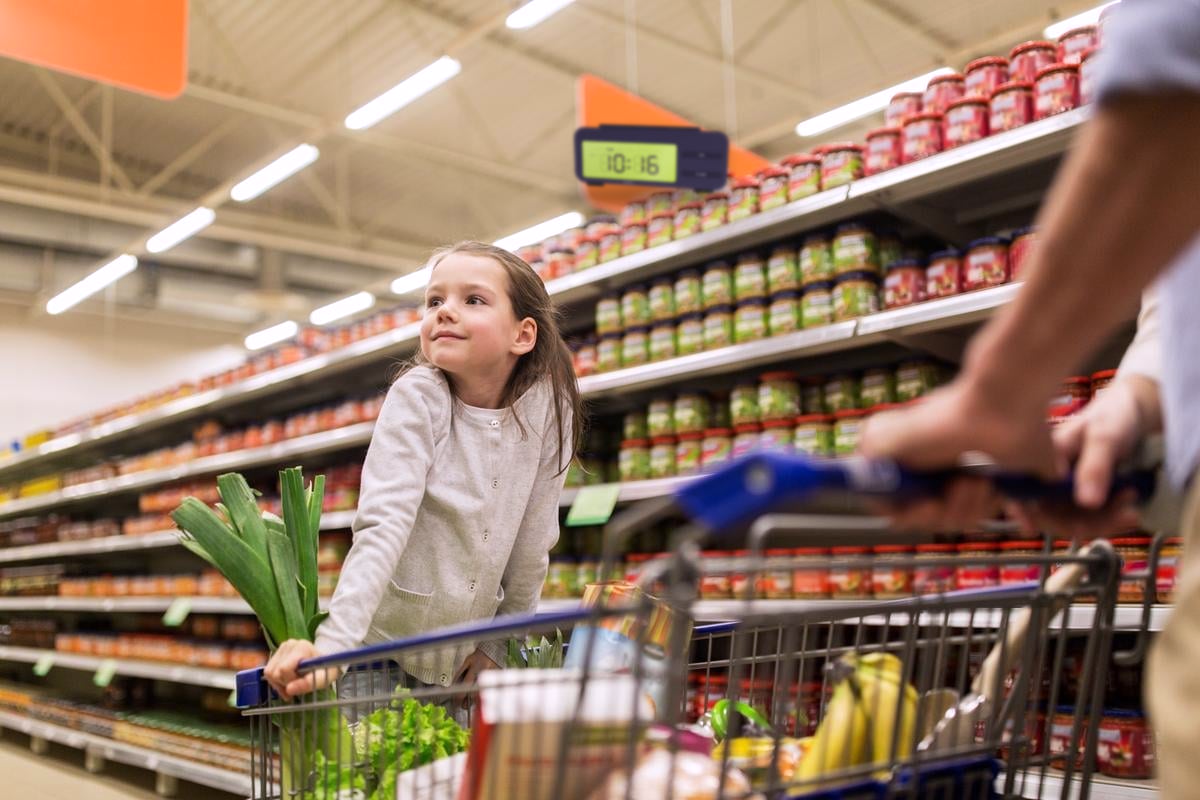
10:16
